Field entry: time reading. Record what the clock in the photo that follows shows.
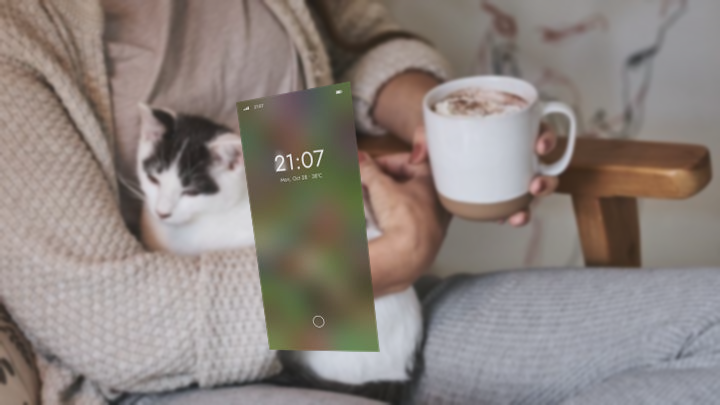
21:07
